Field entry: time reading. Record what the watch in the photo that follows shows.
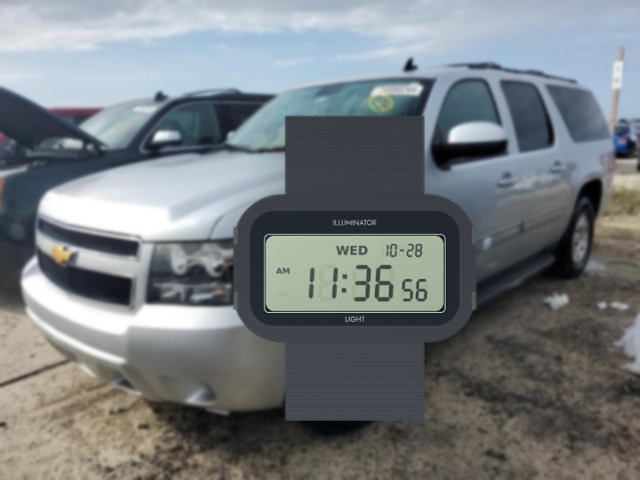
11:36:56
